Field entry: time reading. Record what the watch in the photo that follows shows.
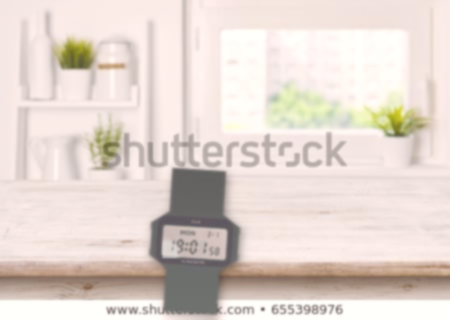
19:01
